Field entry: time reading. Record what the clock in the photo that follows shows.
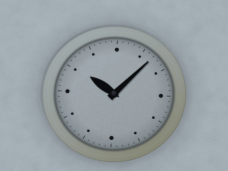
10:07
